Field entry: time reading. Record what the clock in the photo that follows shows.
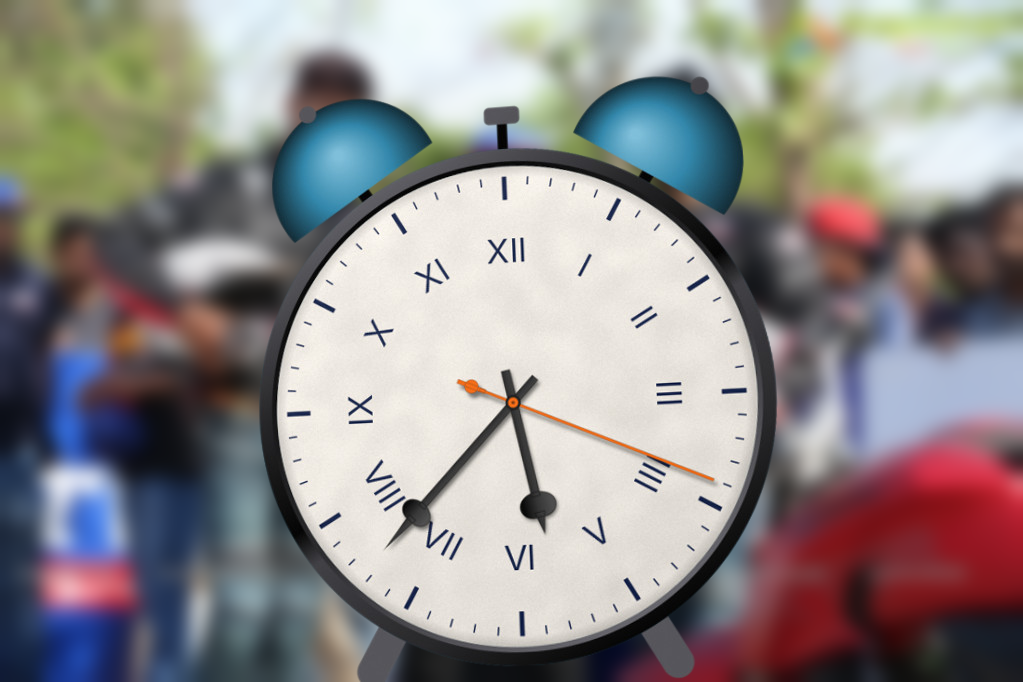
5:37:19
